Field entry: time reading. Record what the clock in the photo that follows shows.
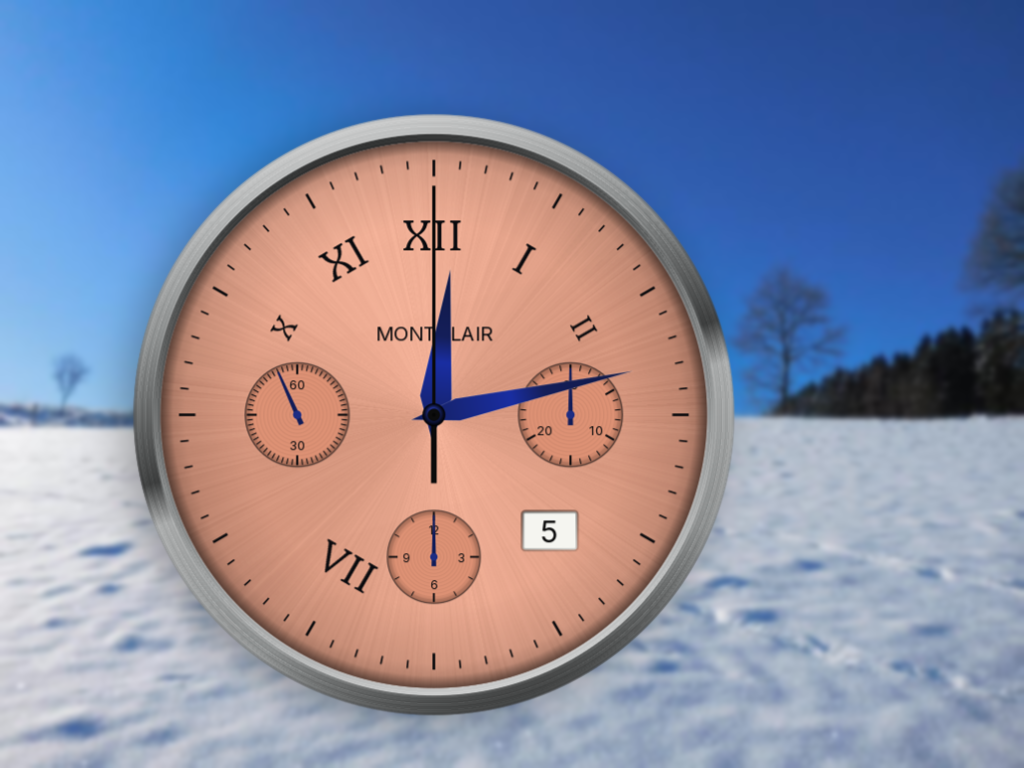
12:12:56
